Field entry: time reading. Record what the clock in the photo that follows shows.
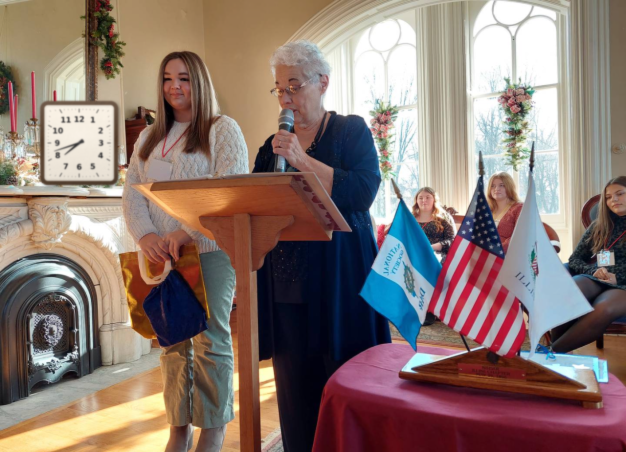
7:42
